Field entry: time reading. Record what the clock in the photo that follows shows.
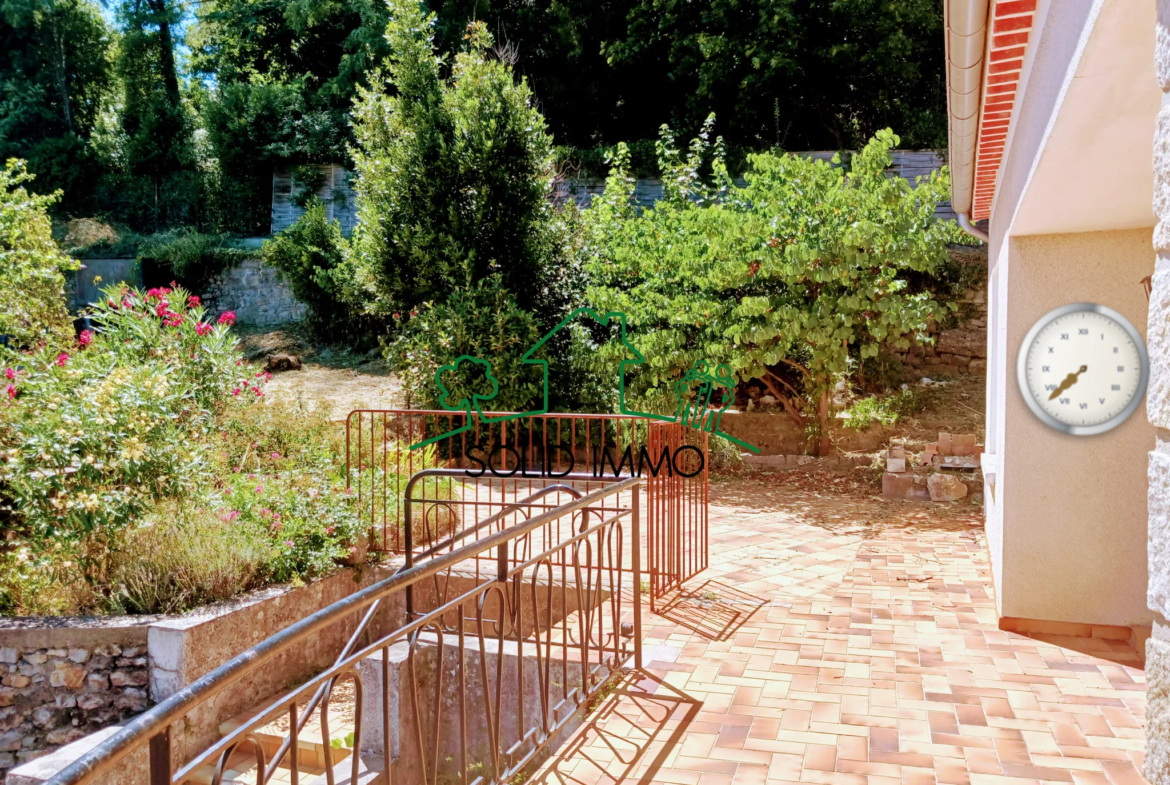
7:38
